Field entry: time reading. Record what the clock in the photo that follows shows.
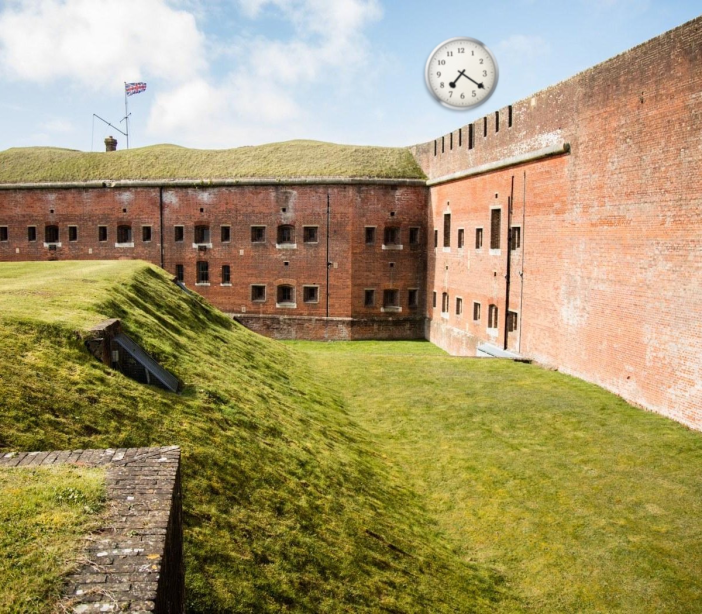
7:21
